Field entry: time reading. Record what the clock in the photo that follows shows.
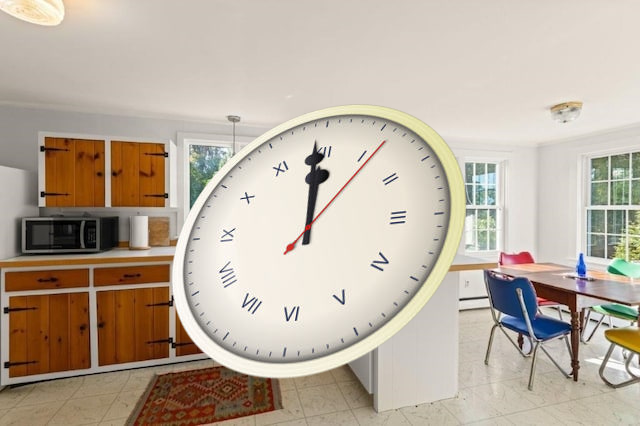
11:59:06
